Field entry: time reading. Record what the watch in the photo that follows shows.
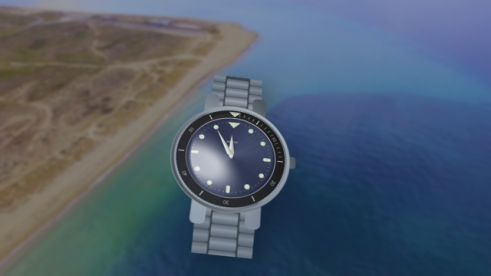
11:55
